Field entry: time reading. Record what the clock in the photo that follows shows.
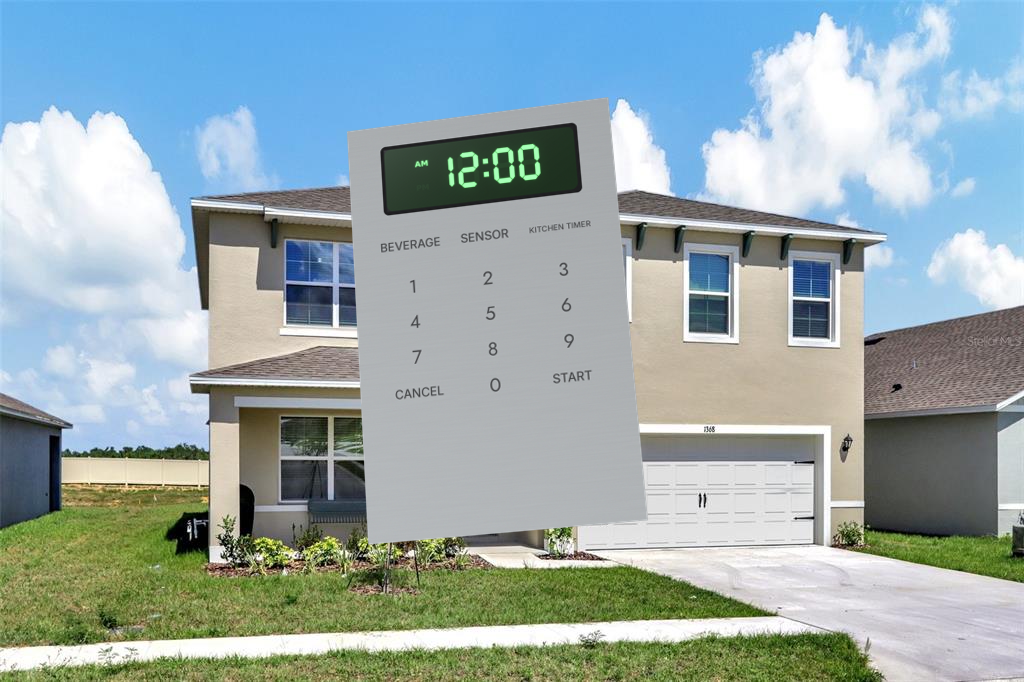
12:00
